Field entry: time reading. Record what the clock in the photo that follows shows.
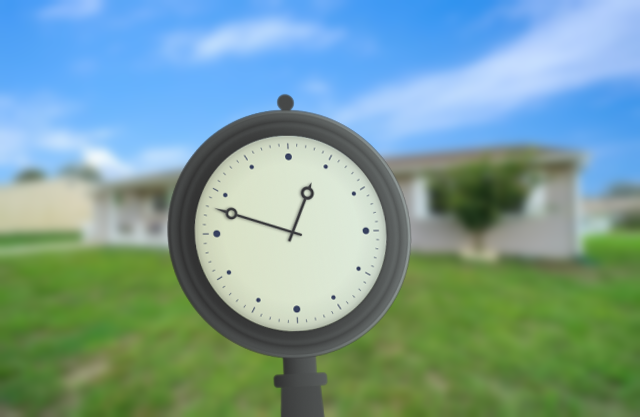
12:48
